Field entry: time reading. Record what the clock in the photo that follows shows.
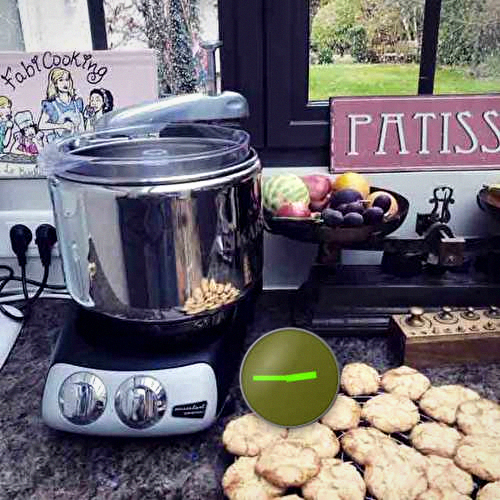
2:45
